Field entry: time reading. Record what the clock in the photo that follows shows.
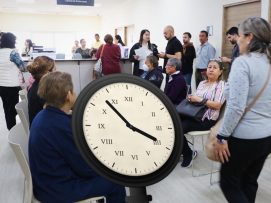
3:53
